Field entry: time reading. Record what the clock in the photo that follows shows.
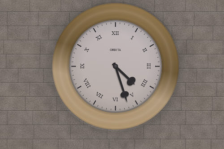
4:27
